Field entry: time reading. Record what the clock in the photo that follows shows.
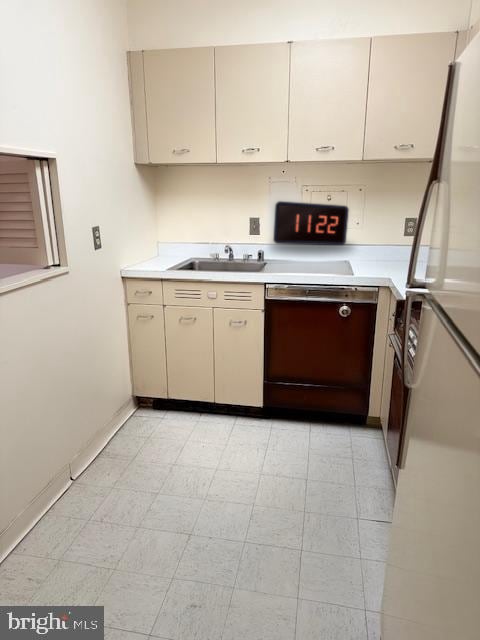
11:22
